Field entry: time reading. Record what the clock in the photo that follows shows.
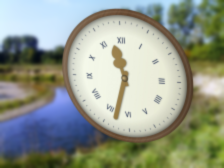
11:33
